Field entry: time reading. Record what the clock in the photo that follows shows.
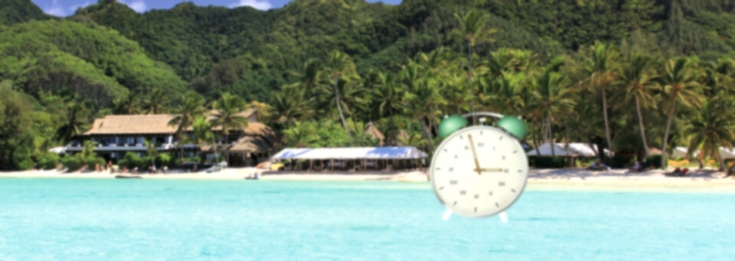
2:57
